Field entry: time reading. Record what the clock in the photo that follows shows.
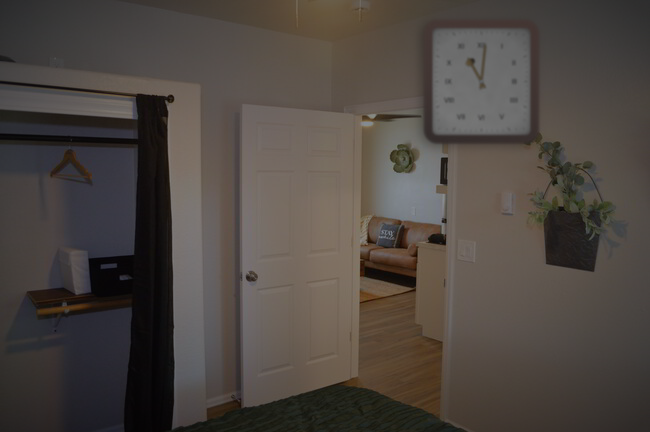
11:01
